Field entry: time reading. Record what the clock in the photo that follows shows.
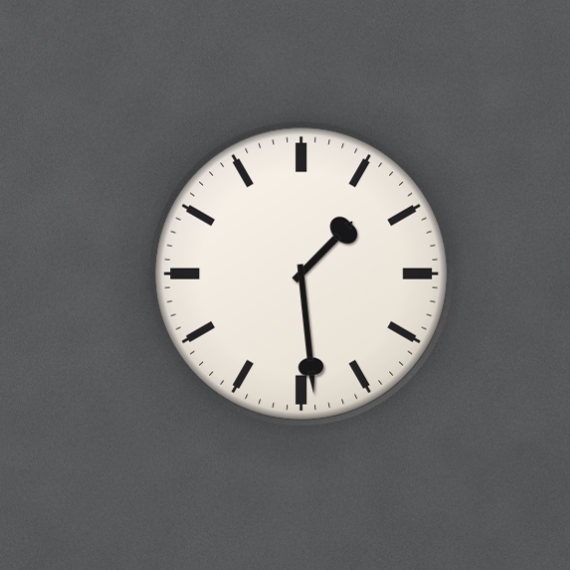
1:29
